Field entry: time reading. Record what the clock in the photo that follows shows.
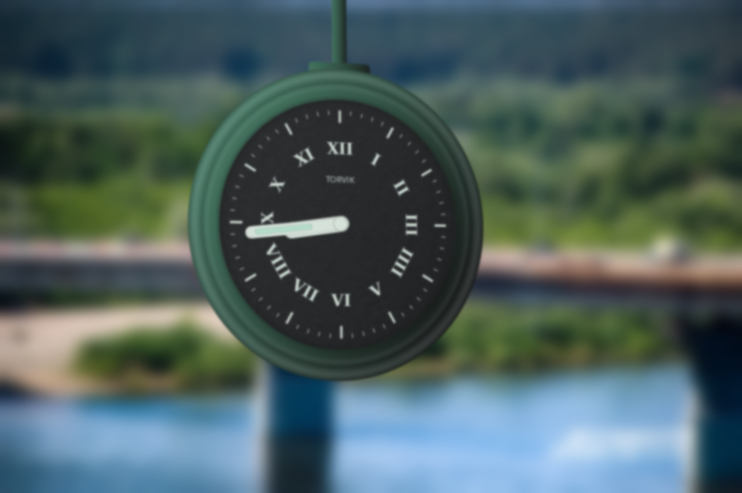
8:44
